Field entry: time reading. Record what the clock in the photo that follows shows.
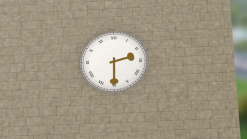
2:30
